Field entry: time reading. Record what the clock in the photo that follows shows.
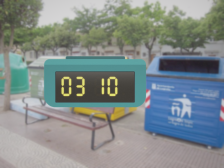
3:10
